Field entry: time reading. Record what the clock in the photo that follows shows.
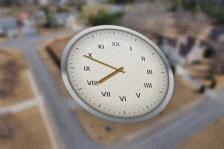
7:49
